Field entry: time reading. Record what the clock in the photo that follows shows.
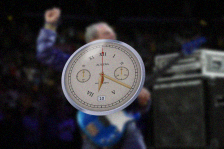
6:20
